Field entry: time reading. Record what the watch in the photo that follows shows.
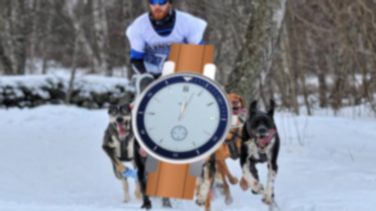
12:03
